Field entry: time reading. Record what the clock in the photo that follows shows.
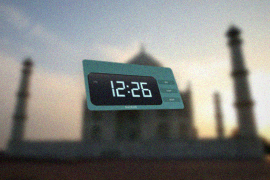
12:26
